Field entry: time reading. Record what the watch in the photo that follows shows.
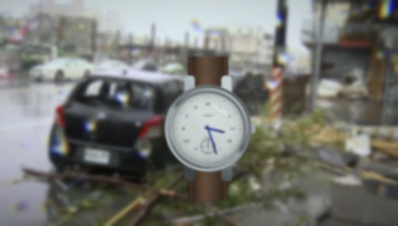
3:27
